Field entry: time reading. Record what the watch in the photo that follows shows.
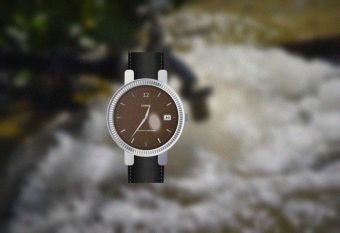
12:36
